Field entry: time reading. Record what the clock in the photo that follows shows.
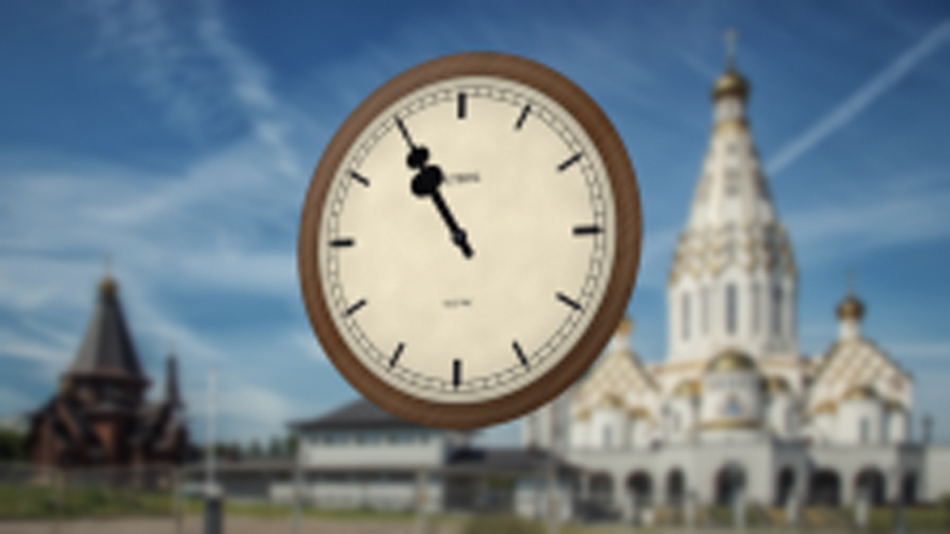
10:55
